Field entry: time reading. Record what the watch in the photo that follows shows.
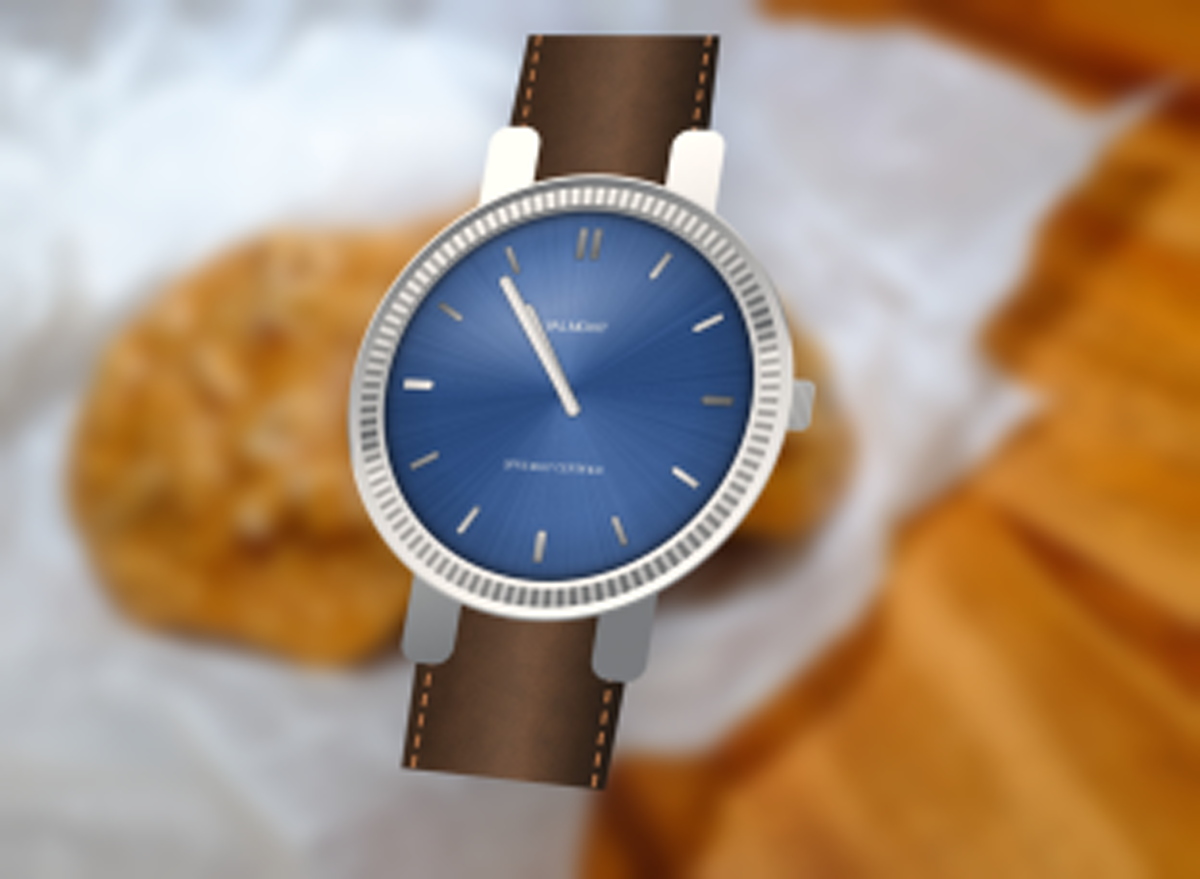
10:54
